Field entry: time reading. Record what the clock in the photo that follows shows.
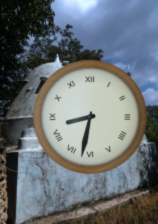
8:32
